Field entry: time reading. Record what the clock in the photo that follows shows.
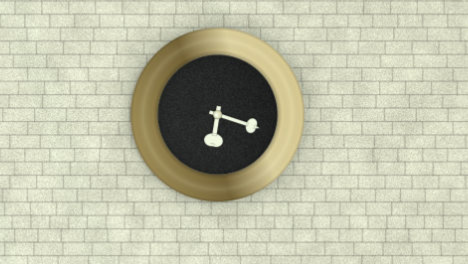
6:18
